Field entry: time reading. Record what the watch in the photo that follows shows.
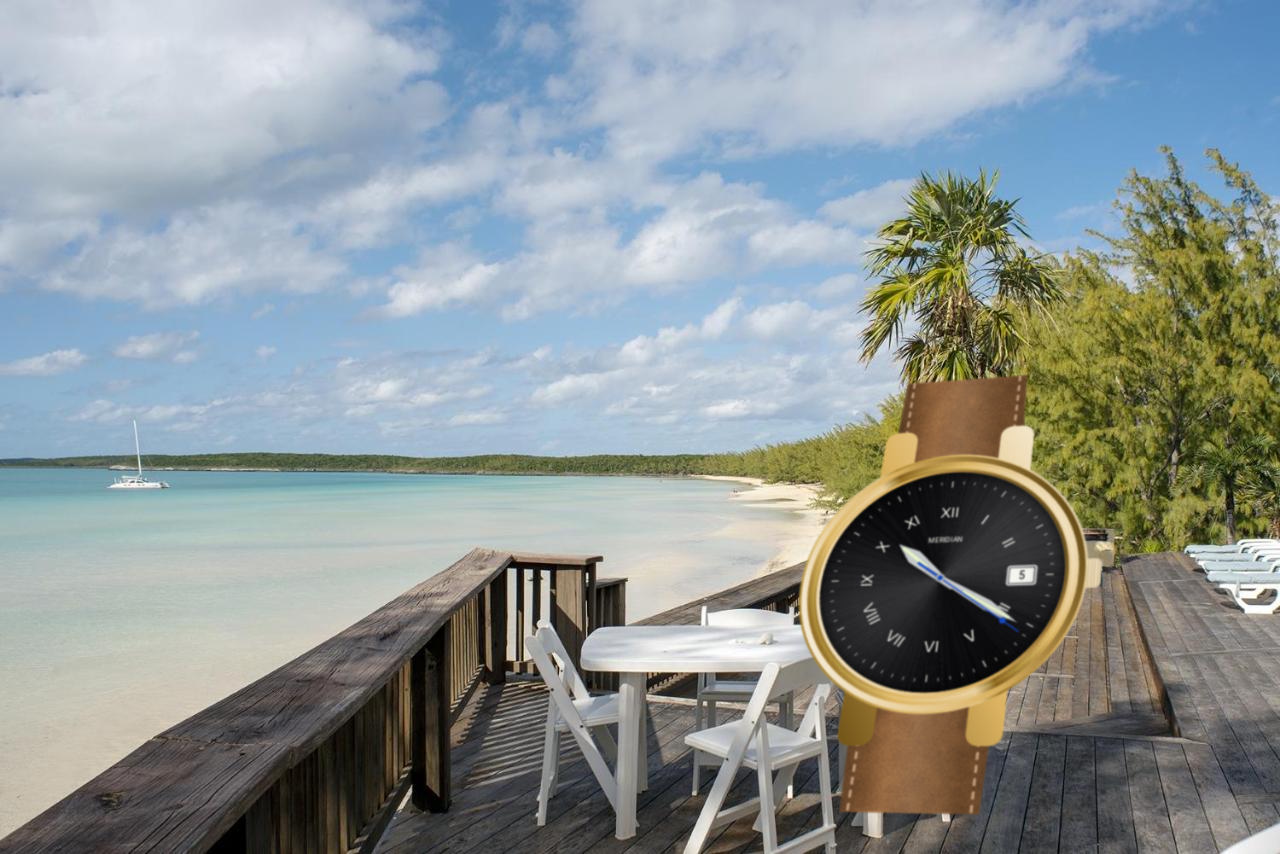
10:20:21
